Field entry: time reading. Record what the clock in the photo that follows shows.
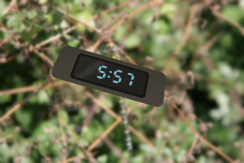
5:57
